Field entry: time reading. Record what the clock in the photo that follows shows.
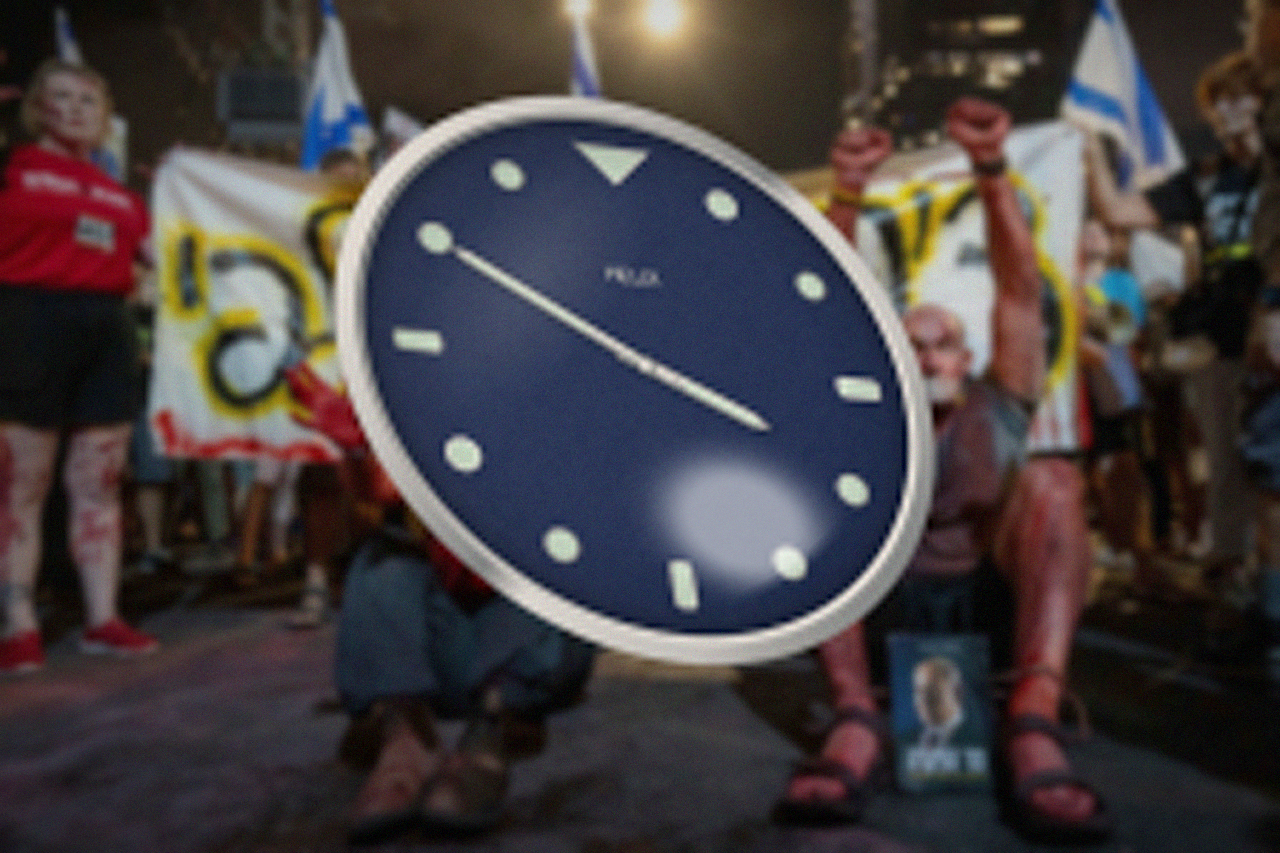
3:50
